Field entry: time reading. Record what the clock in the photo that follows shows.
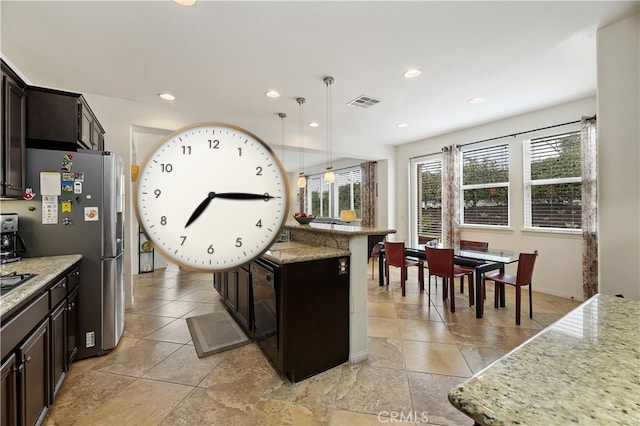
7:15
